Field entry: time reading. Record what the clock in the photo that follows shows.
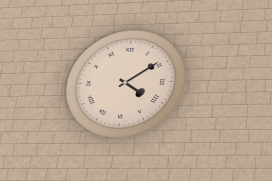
4:09
